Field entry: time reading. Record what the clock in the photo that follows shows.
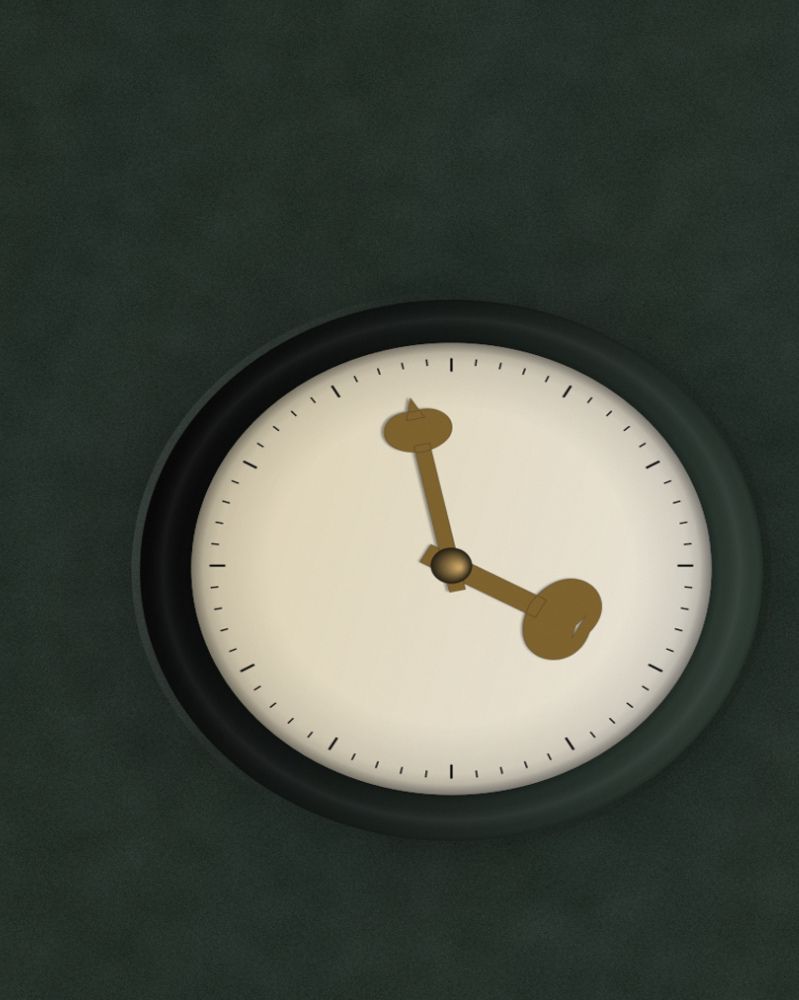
3:58
